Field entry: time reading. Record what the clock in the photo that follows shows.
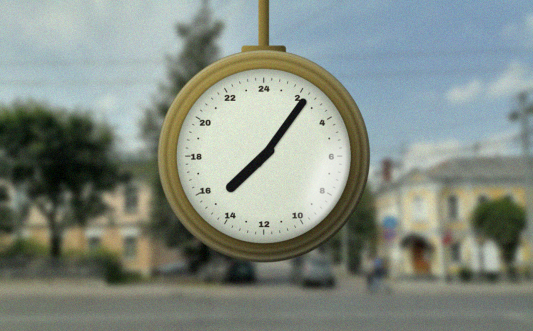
15:06
